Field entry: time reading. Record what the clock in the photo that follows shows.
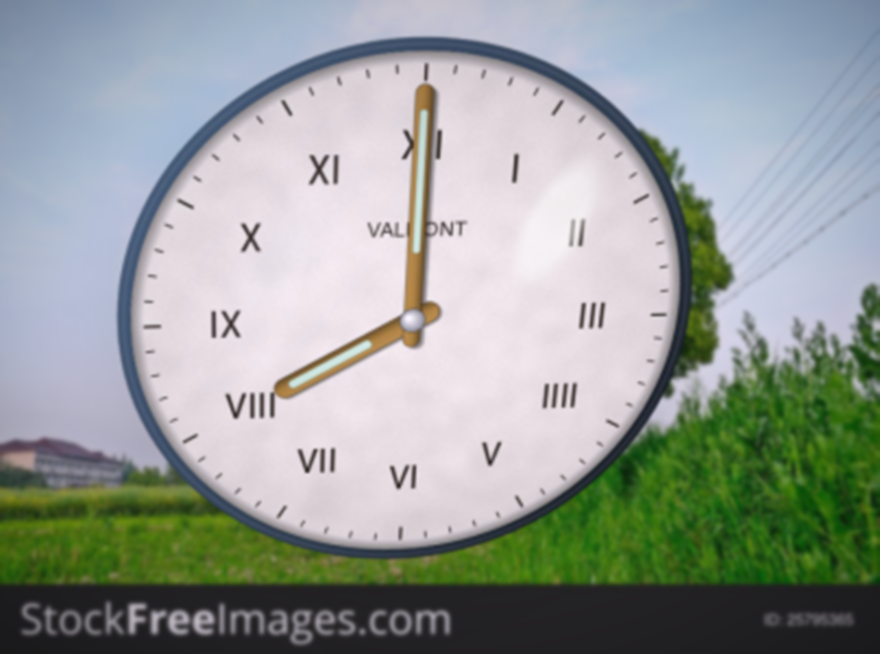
8:00
